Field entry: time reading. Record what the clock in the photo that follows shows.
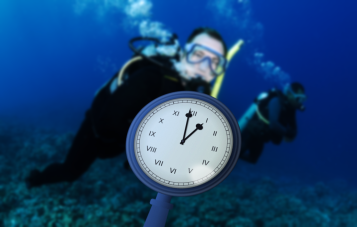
12:59
